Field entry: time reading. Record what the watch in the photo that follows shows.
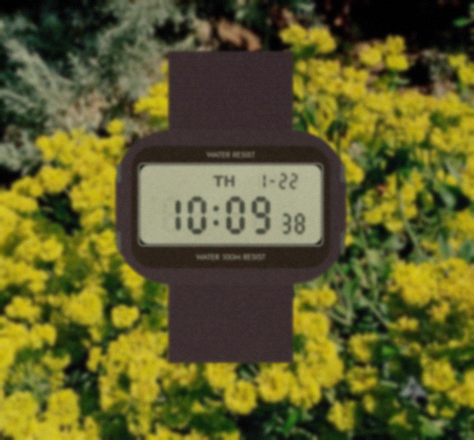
10:09:38
